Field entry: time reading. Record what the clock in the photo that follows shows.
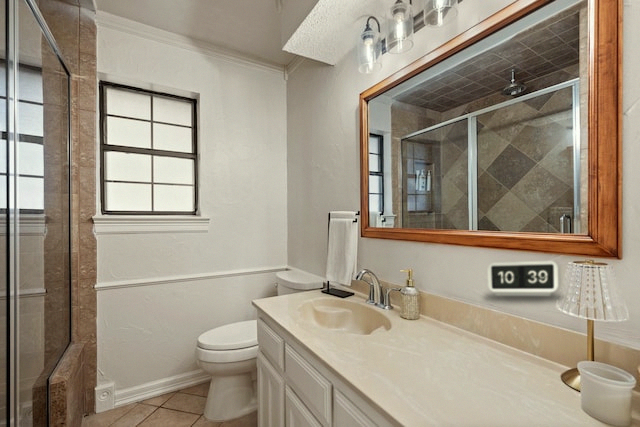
10:39
